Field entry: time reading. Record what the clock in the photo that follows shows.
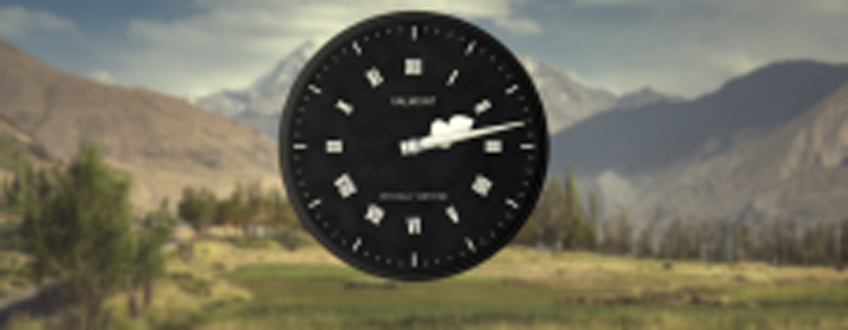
2:13
